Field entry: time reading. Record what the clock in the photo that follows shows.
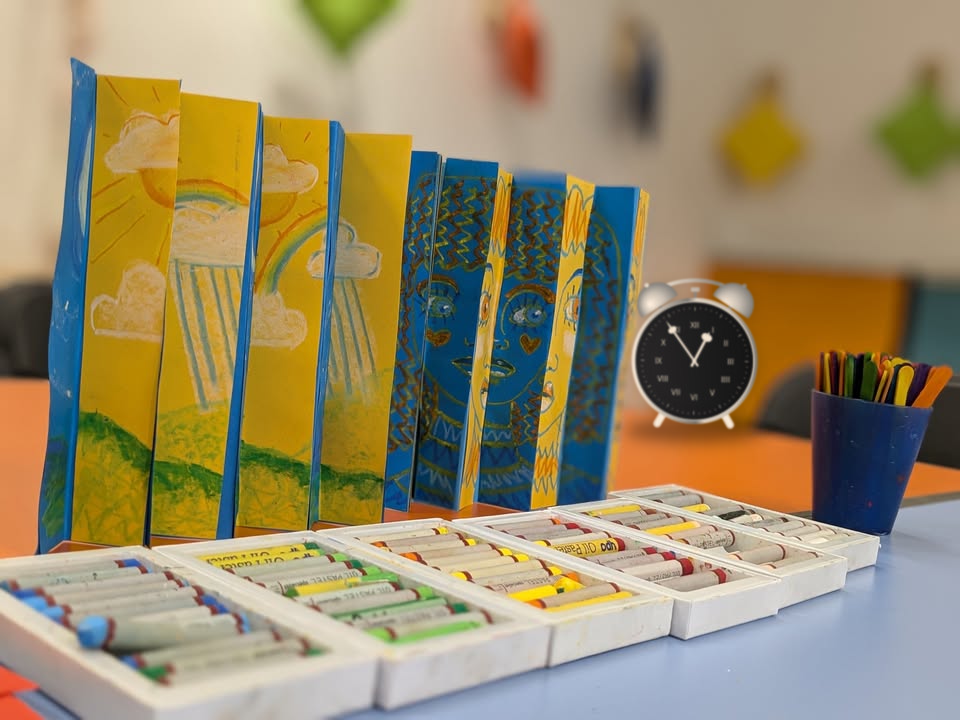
12:54
